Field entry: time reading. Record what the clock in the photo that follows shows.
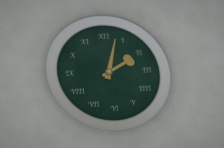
2:03
